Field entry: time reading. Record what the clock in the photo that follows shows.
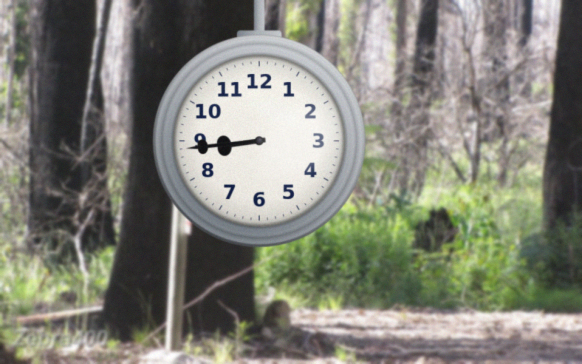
8:44
